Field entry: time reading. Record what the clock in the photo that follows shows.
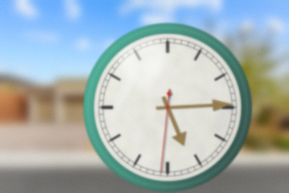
5:14:31
